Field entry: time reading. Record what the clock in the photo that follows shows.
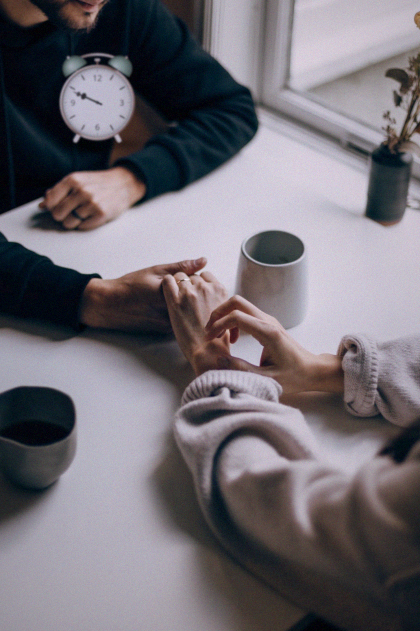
9:49
